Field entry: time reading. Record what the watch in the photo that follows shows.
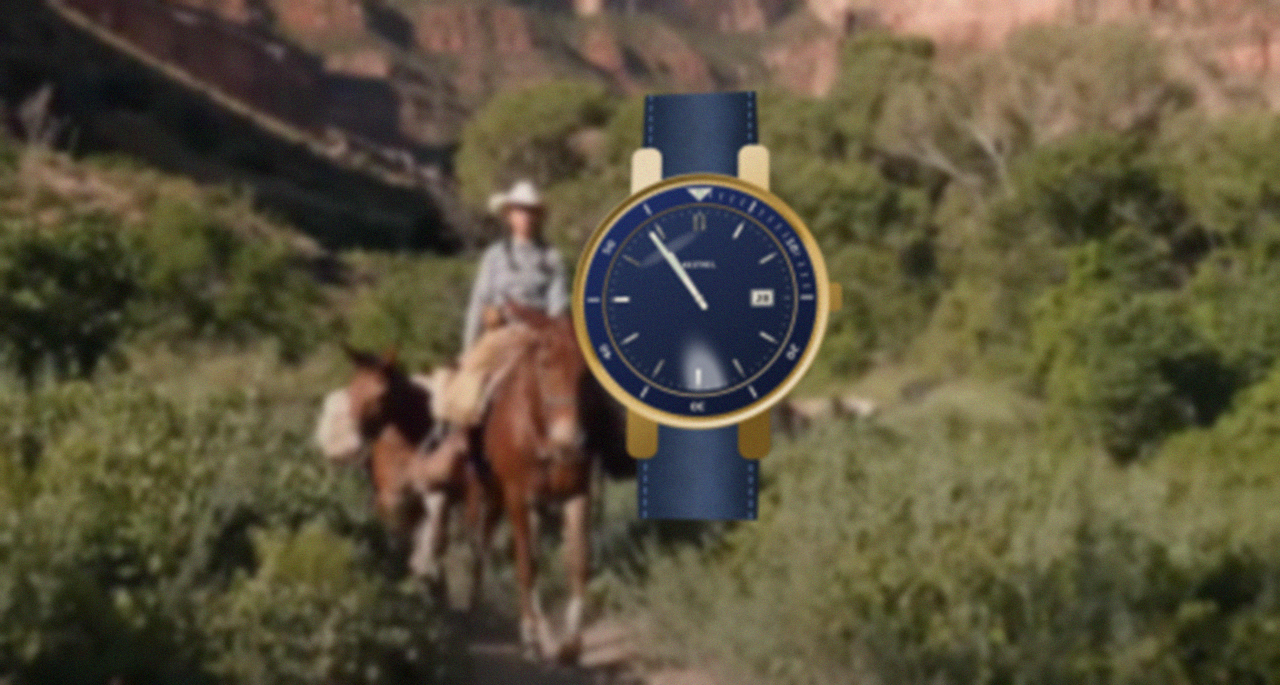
10:54
